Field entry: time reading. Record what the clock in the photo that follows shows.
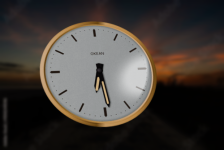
6:29
